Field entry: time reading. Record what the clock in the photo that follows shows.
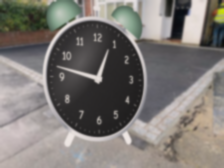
12:47
